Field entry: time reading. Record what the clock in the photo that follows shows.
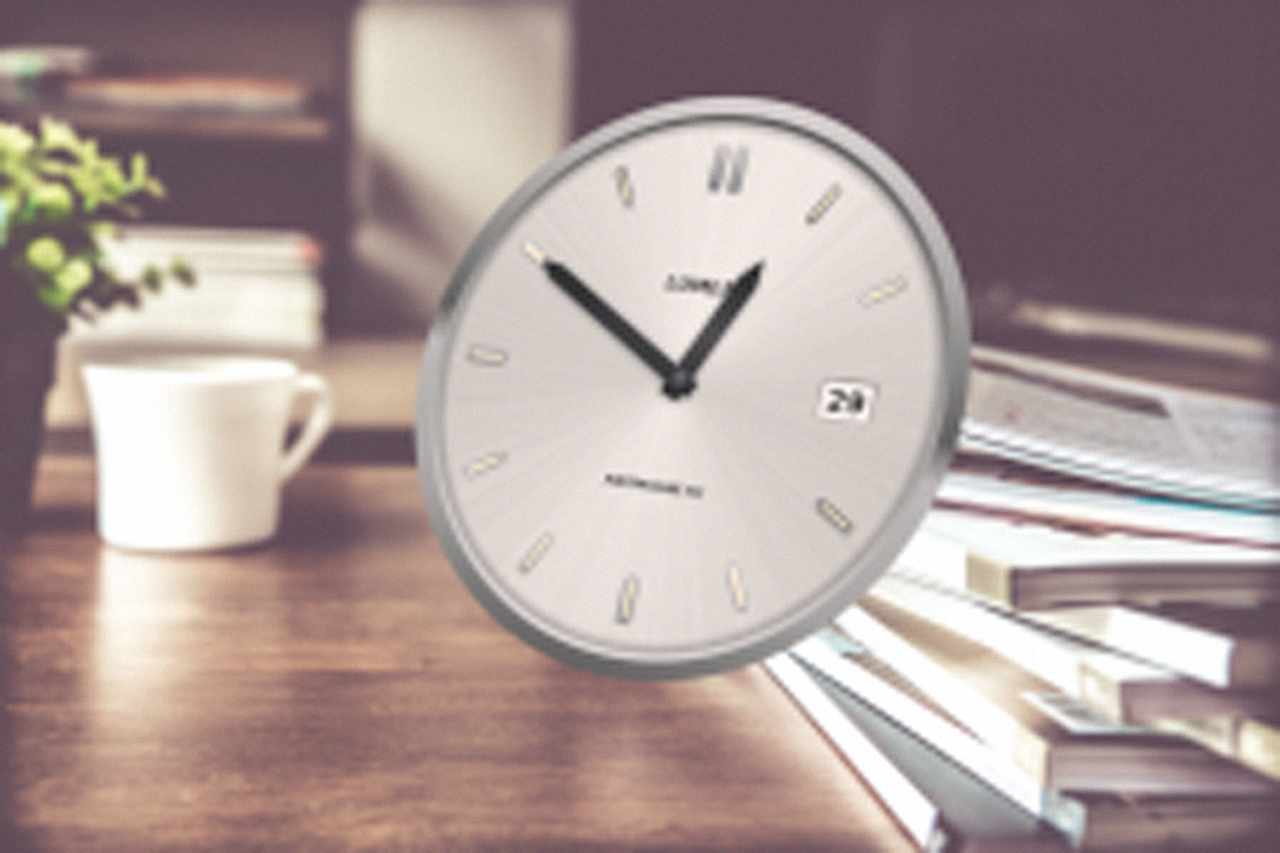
12:50
